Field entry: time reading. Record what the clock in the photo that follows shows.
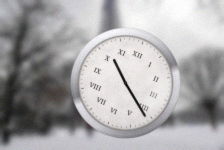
10:21
